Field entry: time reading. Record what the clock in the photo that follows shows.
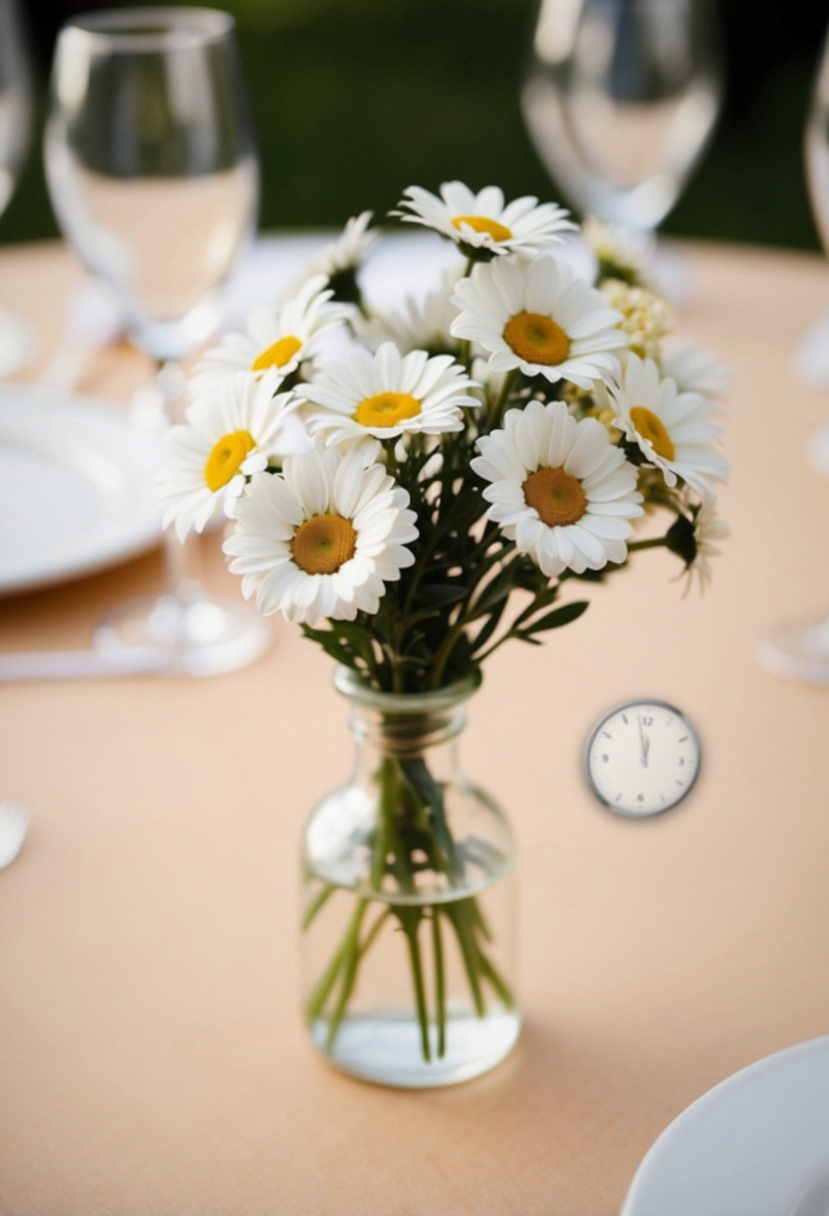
11:58
